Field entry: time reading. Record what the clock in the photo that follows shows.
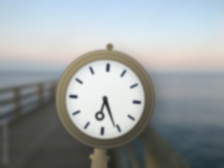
6:26
